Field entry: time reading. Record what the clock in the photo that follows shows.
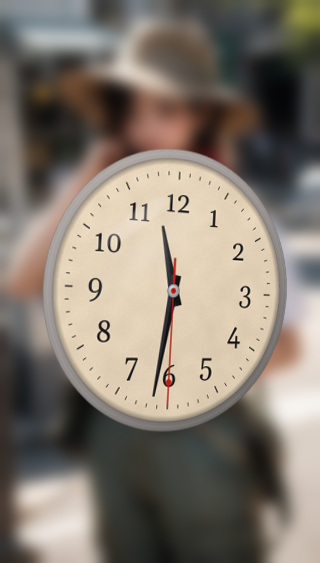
11:31:30
